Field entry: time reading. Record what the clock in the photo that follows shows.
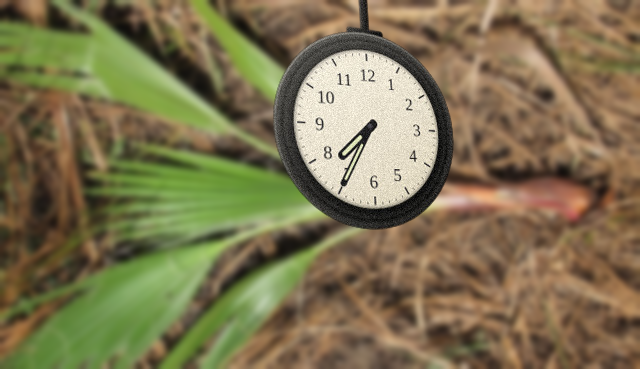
7:35
